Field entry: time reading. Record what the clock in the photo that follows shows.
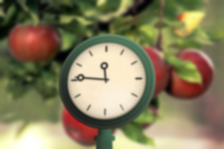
11:46
